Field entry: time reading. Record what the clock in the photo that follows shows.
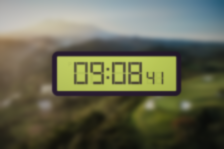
9:08:41
